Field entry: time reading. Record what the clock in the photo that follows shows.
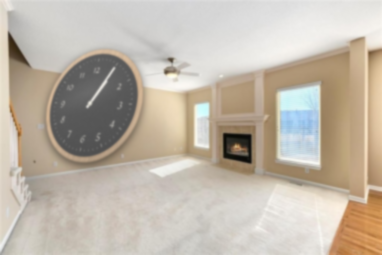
1:05
